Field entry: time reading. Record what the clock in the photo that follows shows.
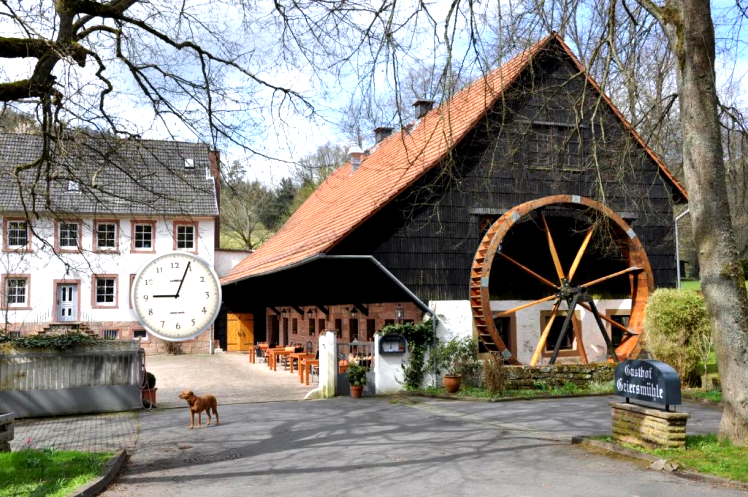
9:04
